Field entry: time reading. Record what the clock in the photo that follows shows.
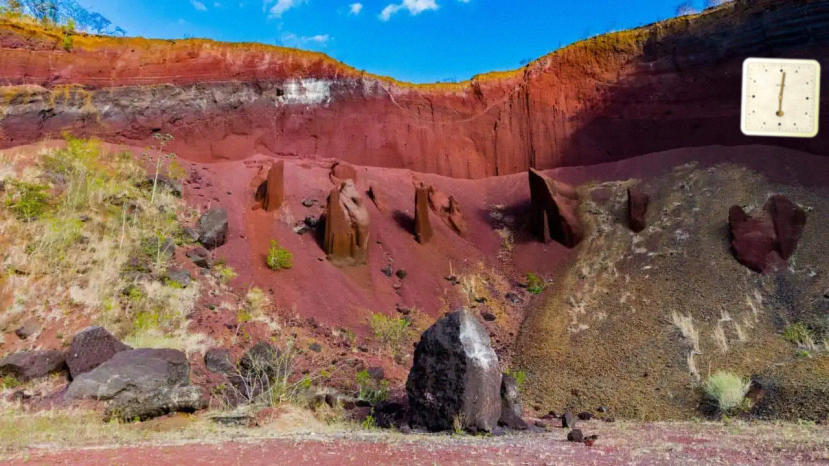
6:01
